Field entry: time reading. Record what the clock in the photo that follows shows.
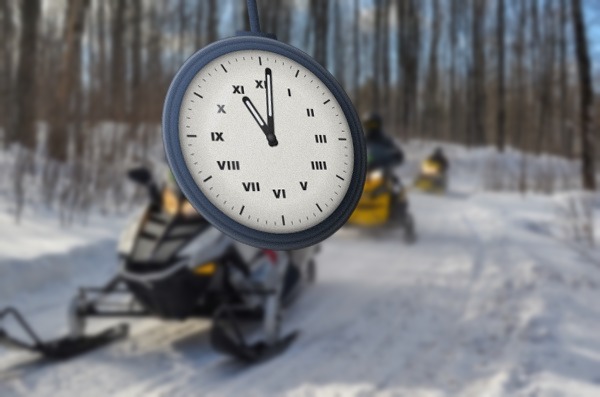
11:01
